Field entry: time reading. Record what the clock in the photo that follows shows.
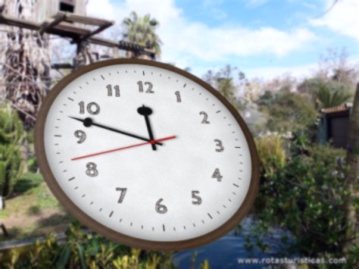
11:47:42
